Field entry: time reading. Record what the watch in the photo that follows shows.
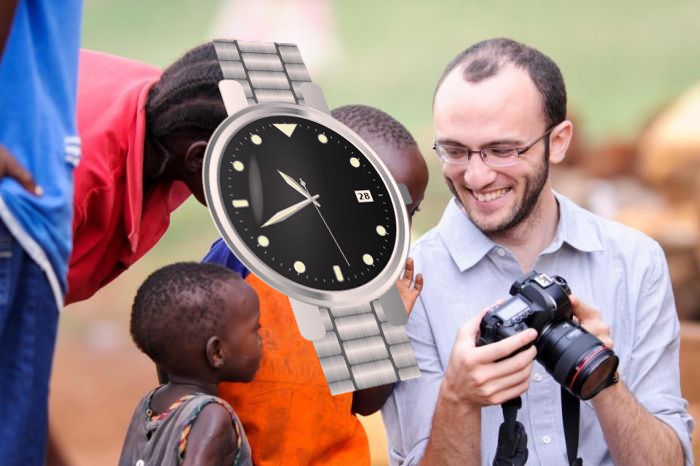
10:41:28
